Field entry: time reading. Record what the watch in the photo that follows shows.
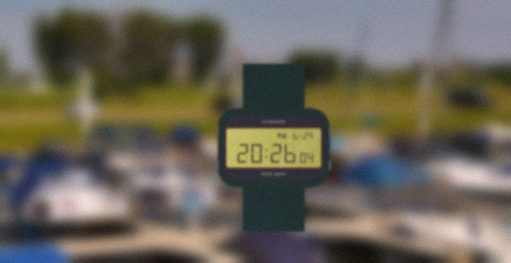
20:26
